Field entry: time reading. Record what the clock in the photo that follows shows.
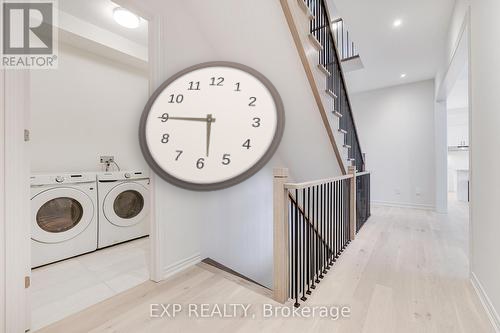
5:45
